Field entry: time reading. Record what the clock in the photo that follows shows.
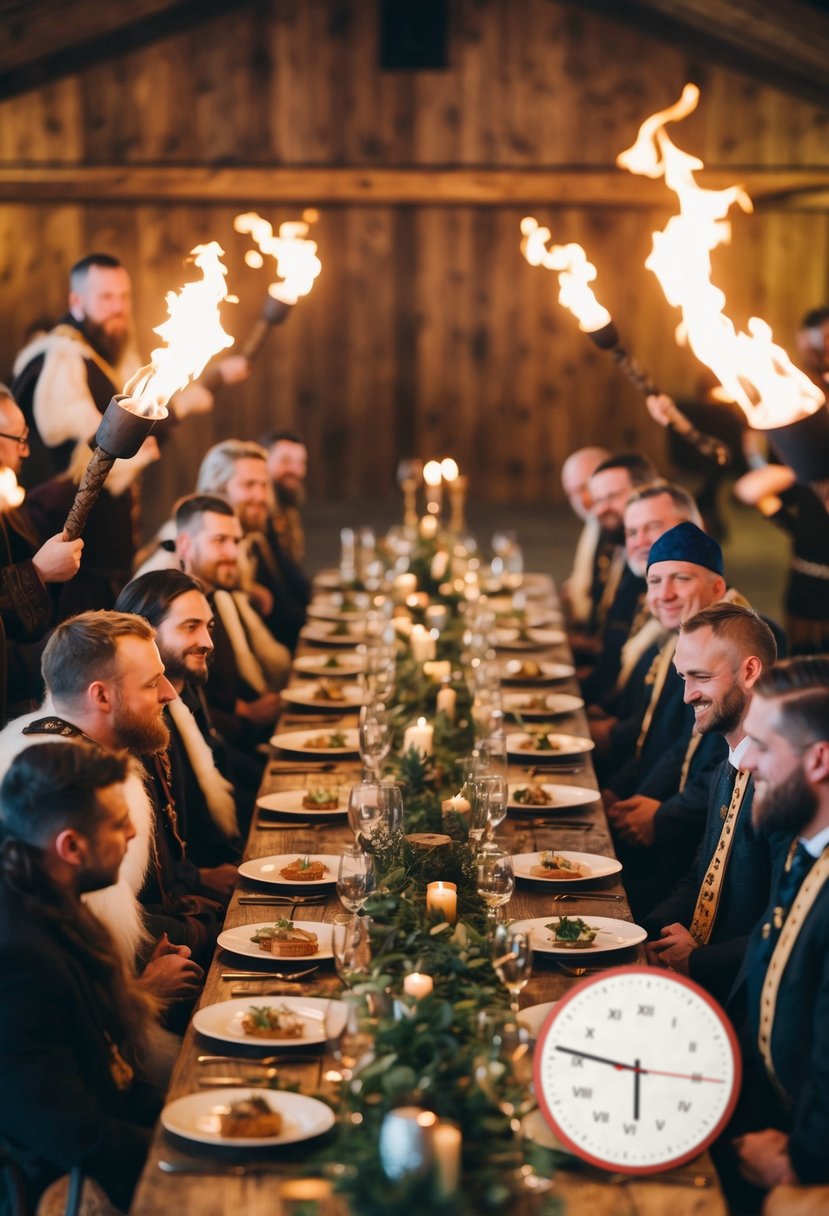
5:46:15
